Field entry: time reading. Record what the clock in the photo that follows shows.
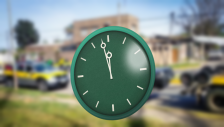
11:58
